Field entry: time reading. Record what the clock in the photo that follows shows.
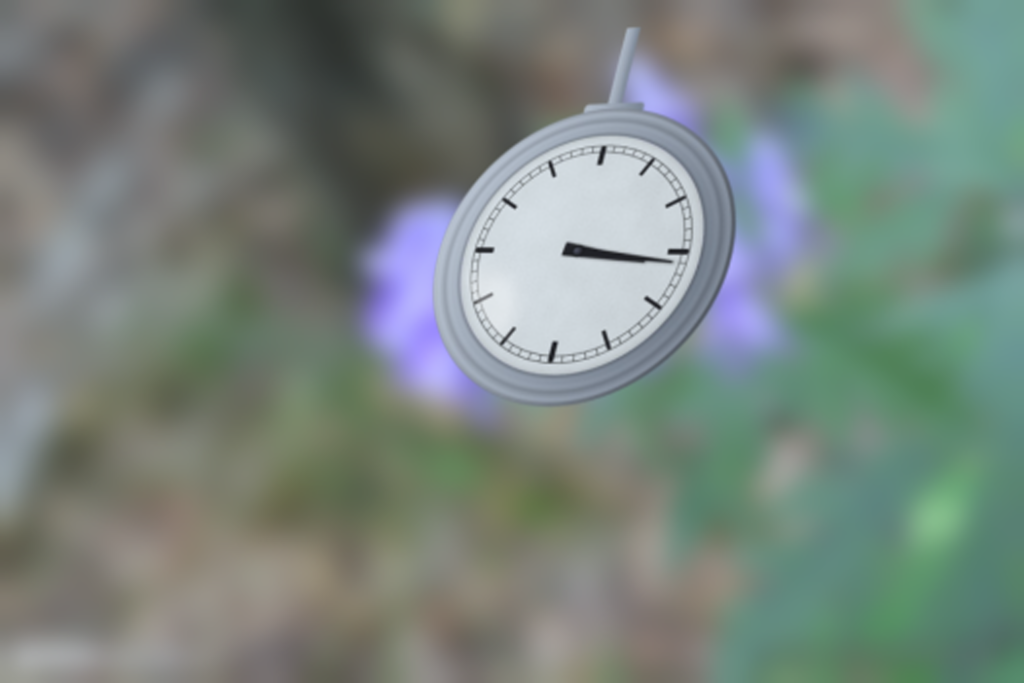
3:16
